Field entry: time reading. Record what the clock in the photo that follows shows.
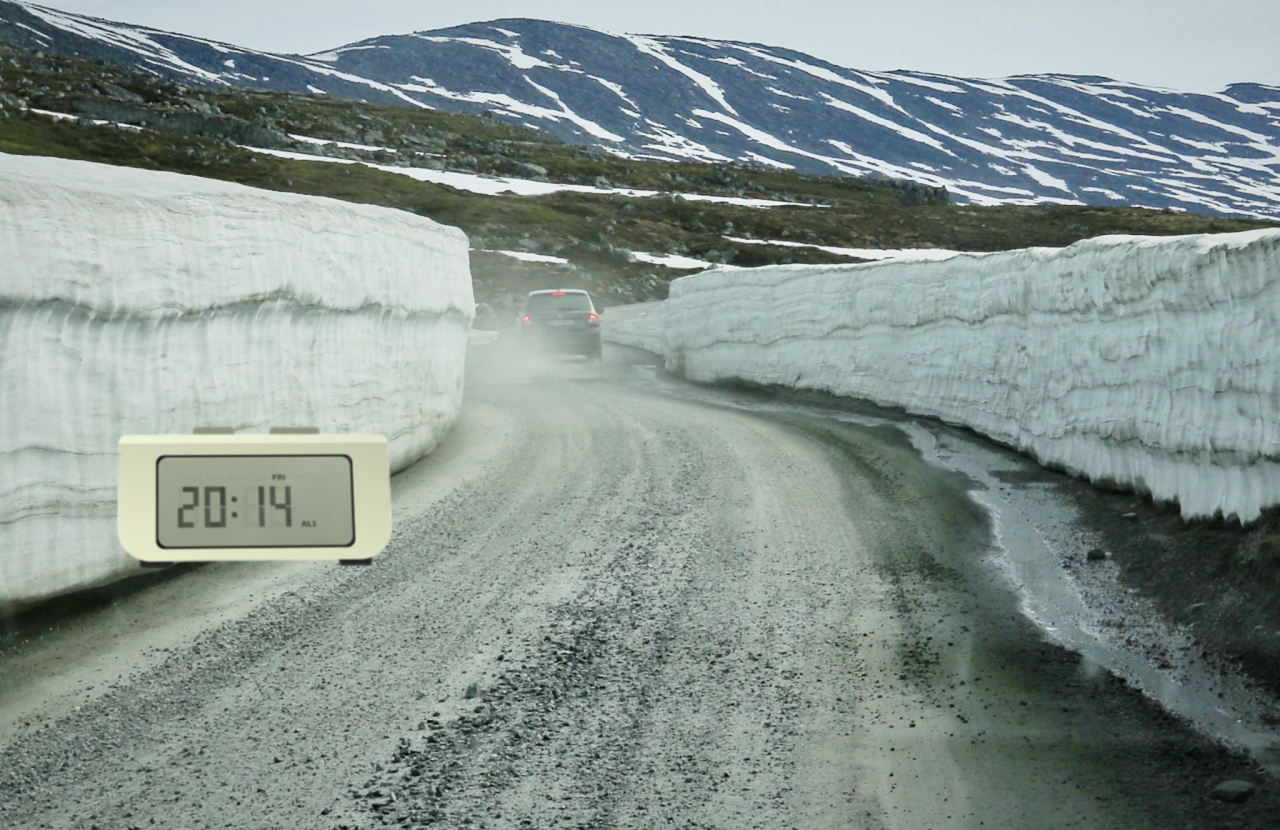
20:14
